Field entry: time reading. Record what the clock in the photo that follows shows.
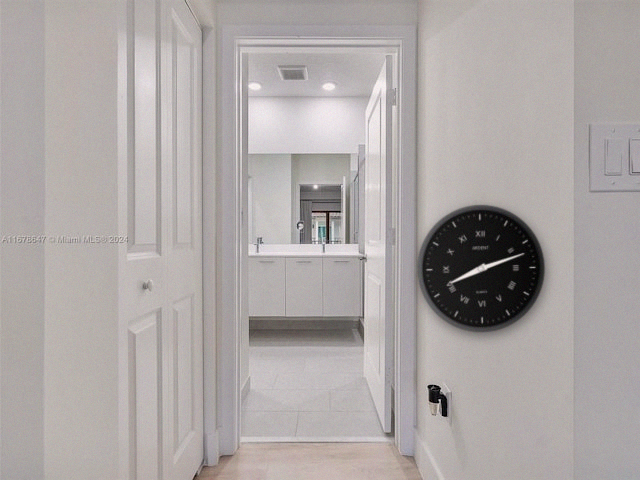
8:12
